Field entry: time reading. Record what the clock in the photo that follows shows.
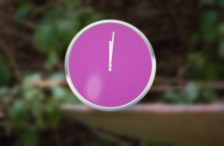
12:01
